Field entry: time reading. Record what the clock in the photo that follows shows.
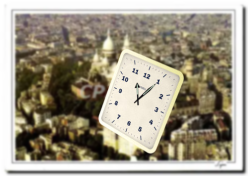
11:05
